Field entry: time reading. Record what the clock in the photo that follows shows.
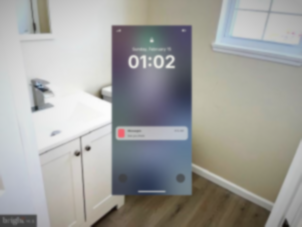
1:02
